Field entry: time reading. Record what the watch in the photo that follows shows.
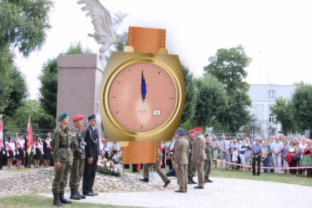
11:59
